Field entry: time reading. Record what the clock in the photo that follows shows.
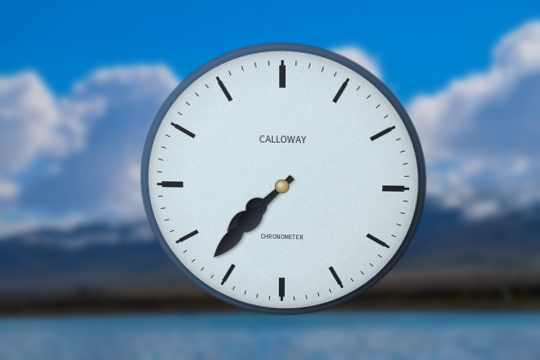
7:37
